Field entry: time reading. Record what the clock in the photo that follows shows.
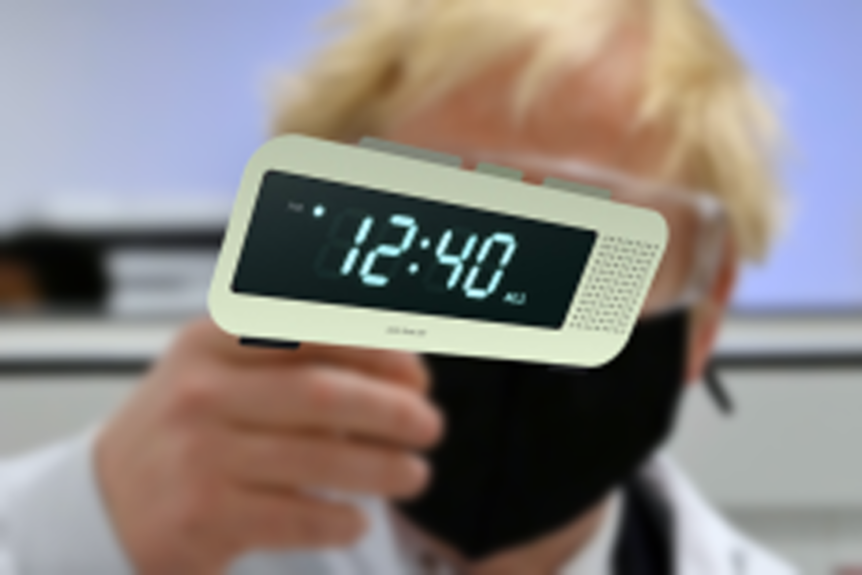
12:40
